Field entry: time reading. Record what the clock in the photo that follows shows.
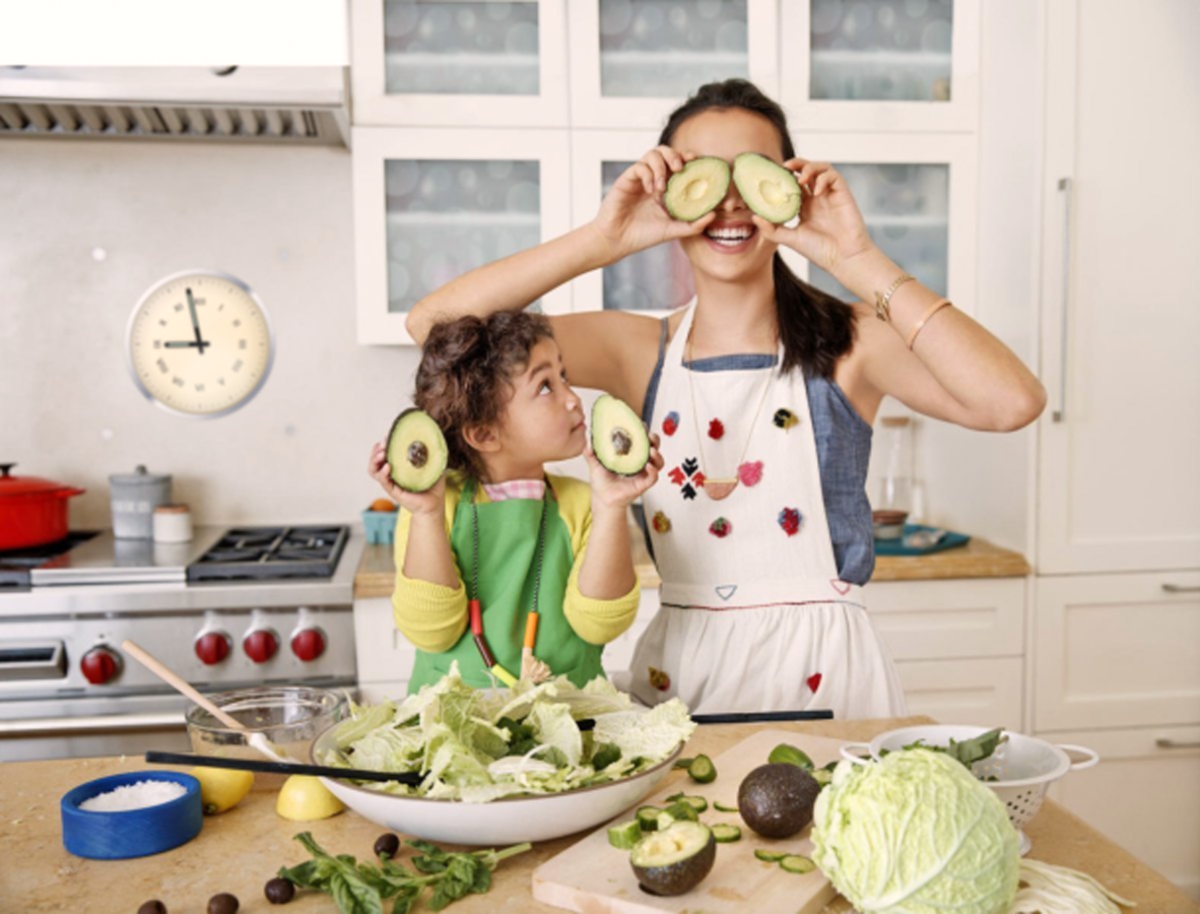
8:58
